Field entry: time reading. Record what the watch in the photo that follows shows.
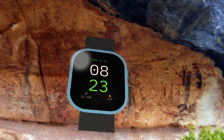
8:23
